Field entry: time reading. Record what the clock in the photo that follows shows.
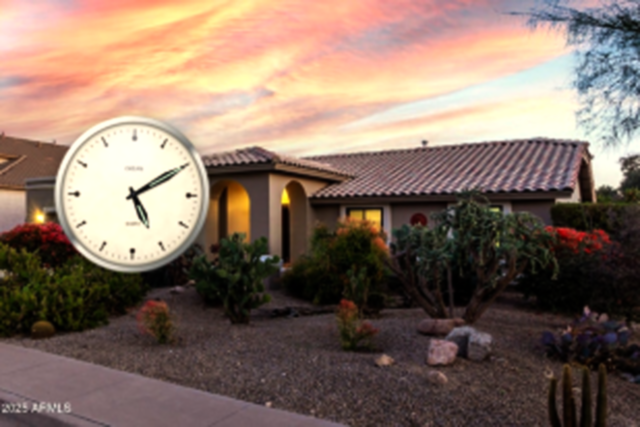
5:10
